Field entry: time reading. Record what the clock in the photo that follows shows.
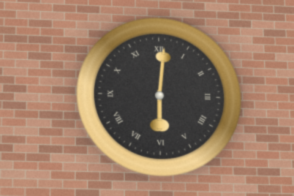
6:01
